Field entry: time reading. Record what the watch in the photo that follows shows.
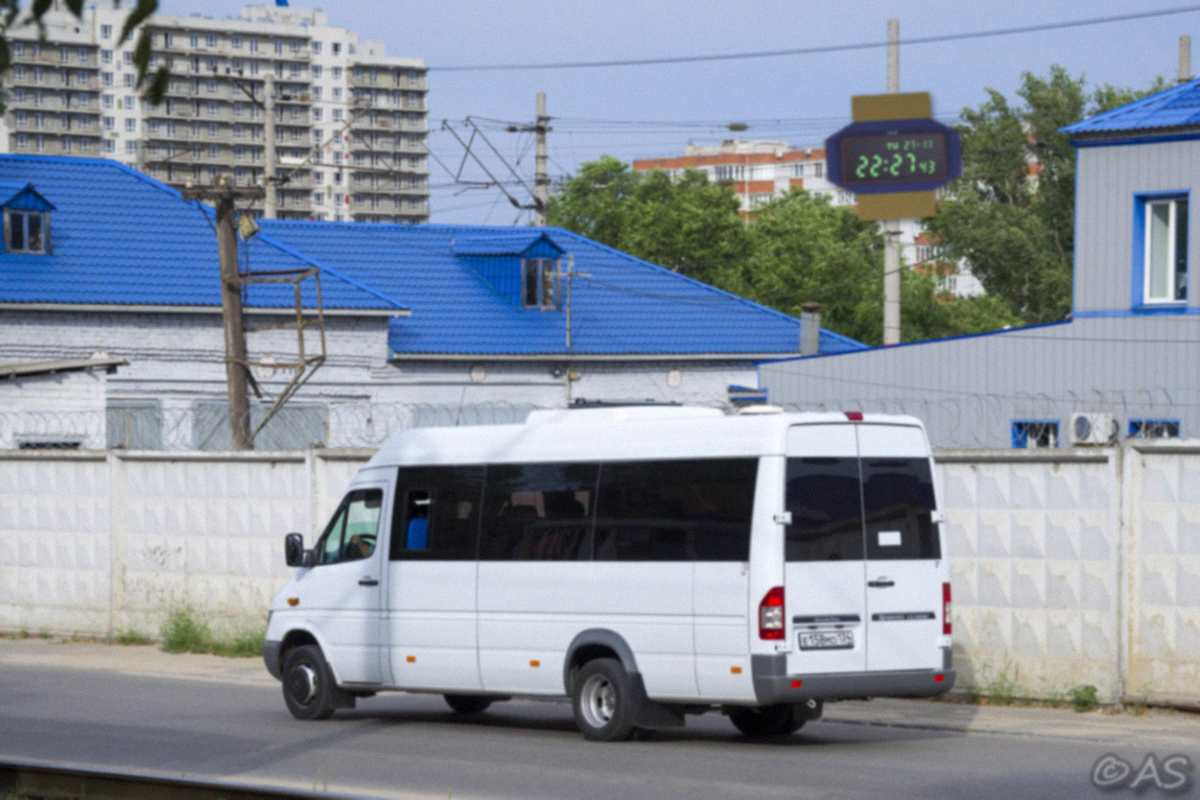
22:27
